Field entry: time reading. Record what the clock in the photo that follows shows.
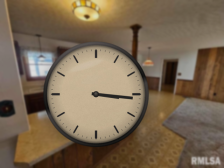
3:16
